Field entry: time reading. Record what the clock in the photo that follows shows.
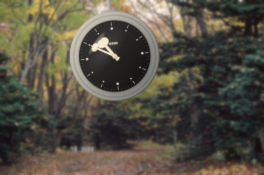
10:50
